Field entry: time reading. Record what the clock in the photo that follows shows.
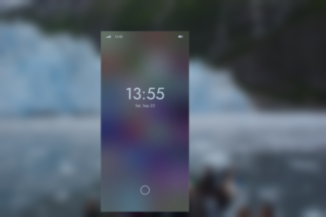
13:55
